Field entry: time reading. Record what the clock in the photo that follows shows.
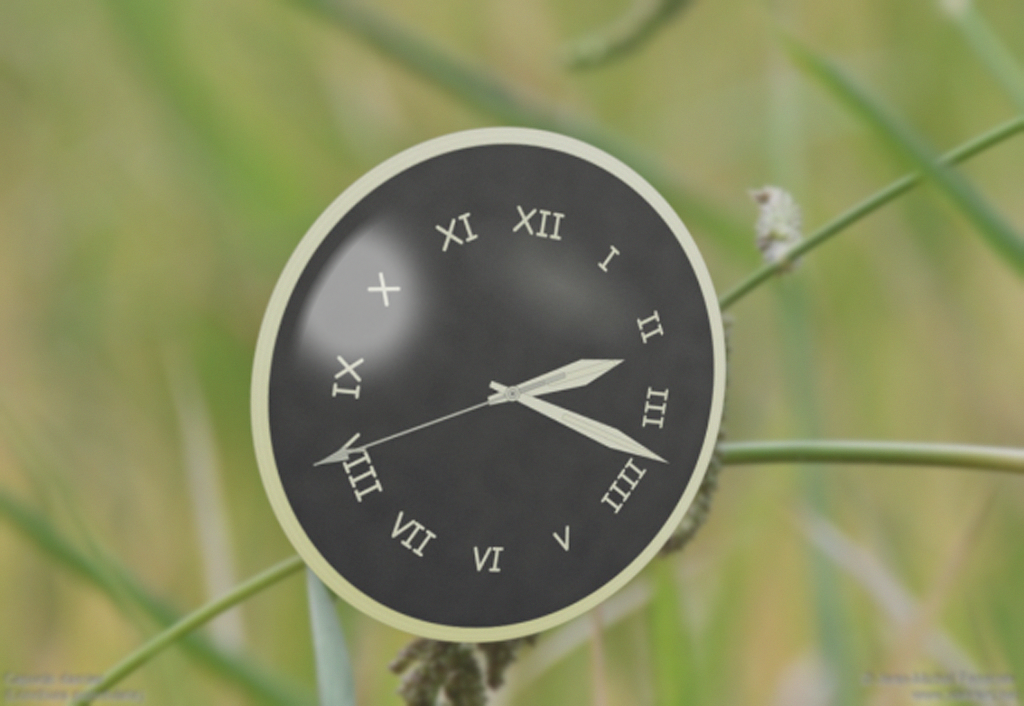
2:17:41
